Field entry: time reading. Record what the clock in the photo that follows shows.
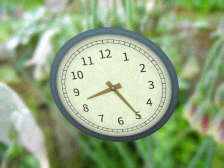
8:25
